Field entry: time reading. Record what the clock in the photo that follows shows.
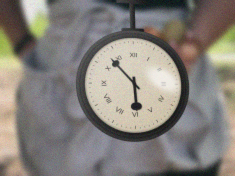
5:53
